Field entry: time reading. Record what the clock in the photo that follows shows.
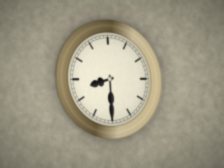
8:30
